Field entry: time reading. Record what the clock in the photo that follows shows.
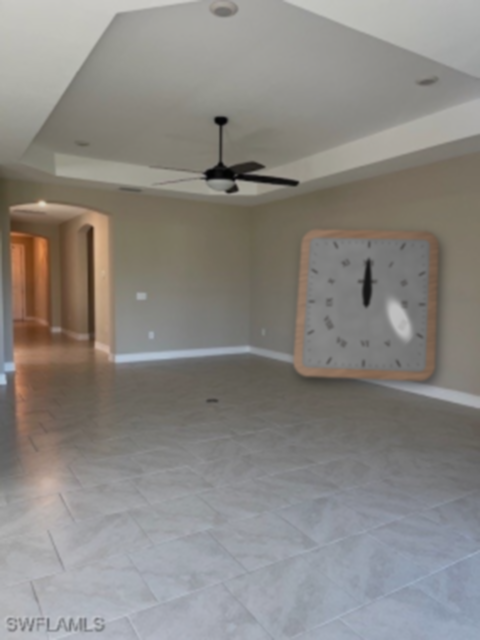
12:00
